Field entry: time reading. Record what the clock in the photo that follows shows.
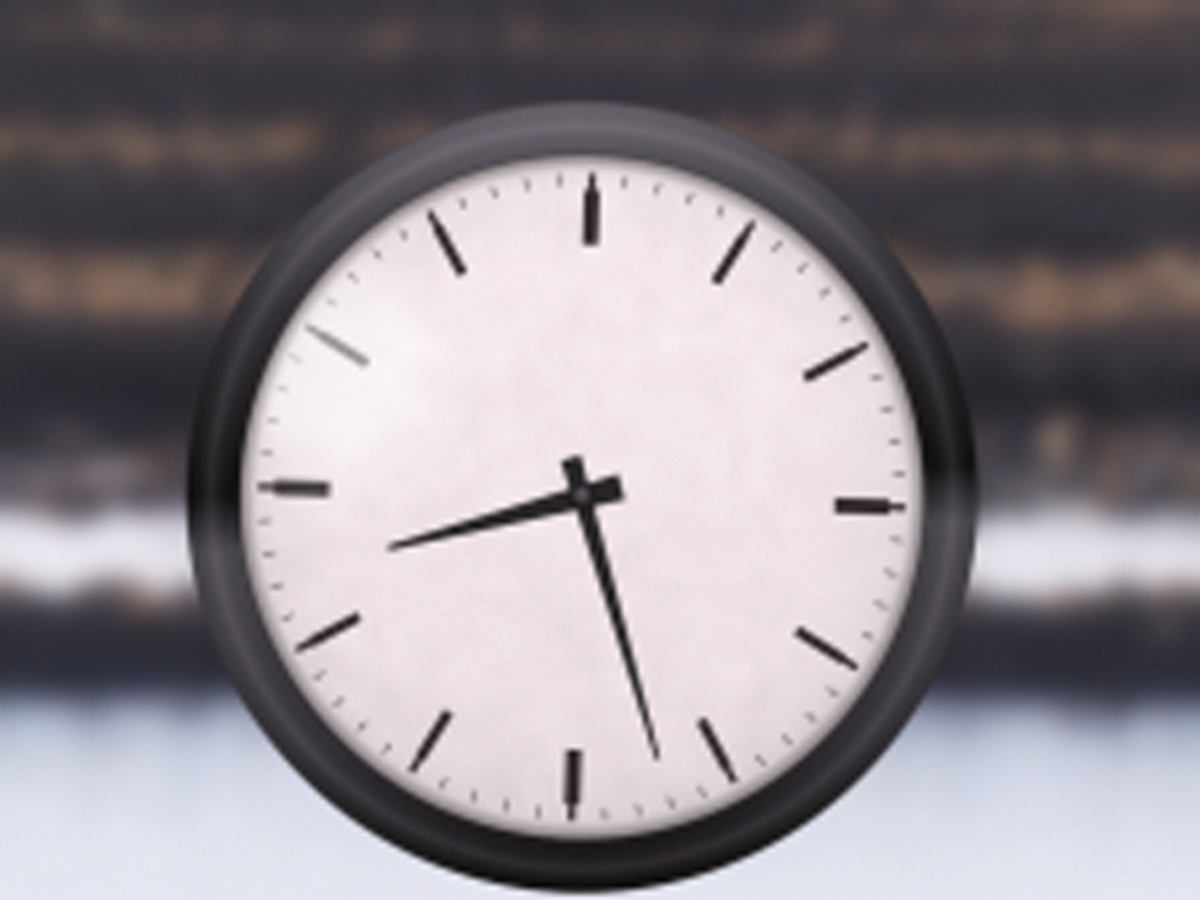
8:27
